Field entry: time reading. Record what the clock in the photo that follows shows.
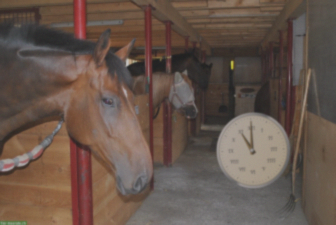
11:00
